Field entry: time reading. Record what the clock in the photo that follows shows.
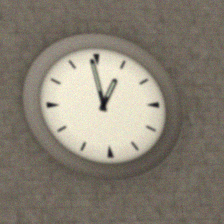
12:59
